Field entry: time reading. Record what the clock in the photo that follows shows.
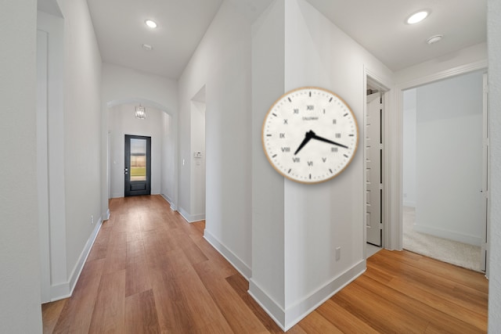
7:18
